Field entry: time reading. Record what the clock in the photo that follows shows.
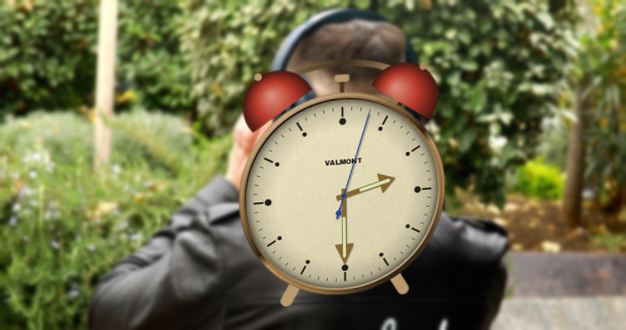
2:30:03
